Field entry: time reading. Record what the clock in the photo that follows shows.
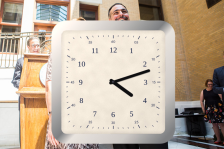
4:12
